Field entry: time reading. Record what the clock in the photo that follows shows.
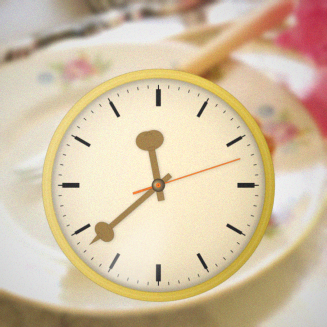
11:38:12
